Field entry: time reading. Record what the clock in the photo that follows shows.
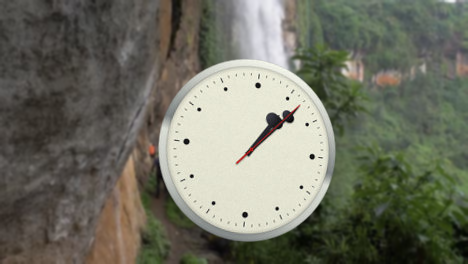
1:07:07
